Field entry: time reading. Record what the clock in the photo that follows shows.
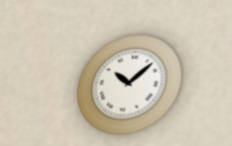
10:07
